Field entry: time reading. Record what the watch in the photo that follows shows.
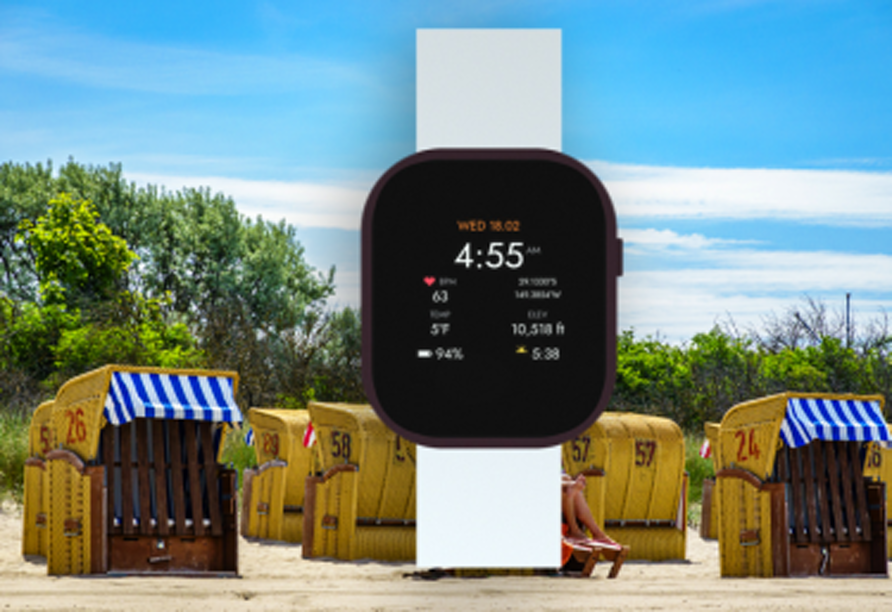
4:55
